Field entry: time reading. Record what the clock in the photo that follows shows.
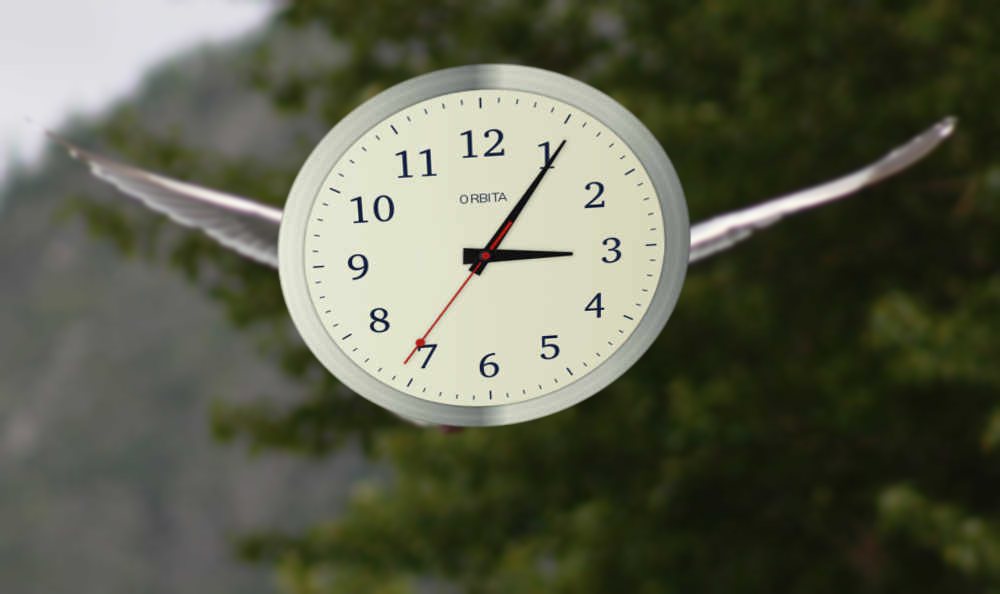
3:05:36
